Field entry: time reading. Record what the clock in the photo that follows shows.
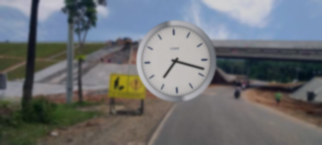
7:18
